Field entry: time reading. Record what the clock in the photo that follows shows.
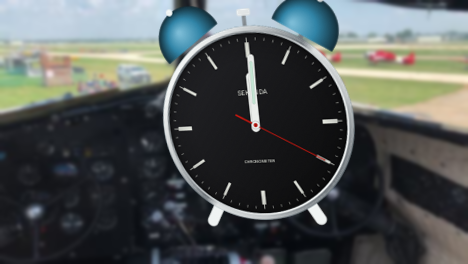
12:00:20
